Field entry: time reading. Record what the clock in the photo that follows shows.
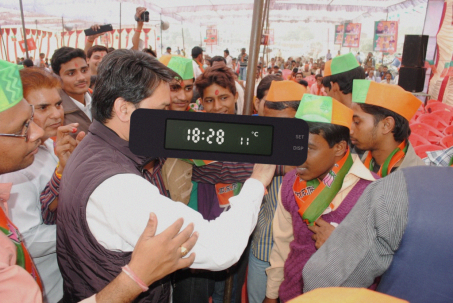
18:28
